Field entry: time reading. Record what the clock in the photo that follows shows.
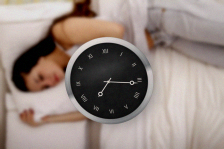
7:16
